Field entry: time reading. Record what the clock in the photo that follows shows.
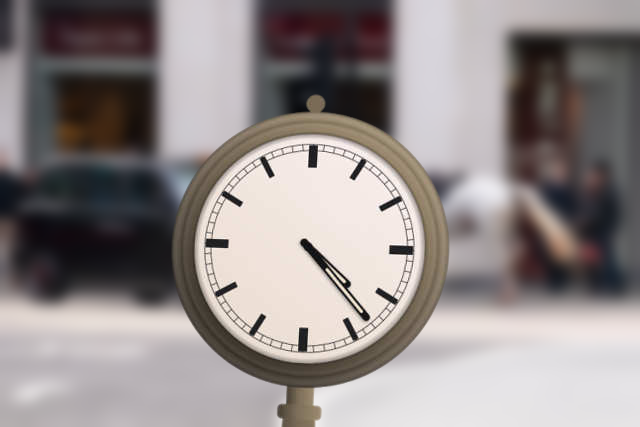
4:23
